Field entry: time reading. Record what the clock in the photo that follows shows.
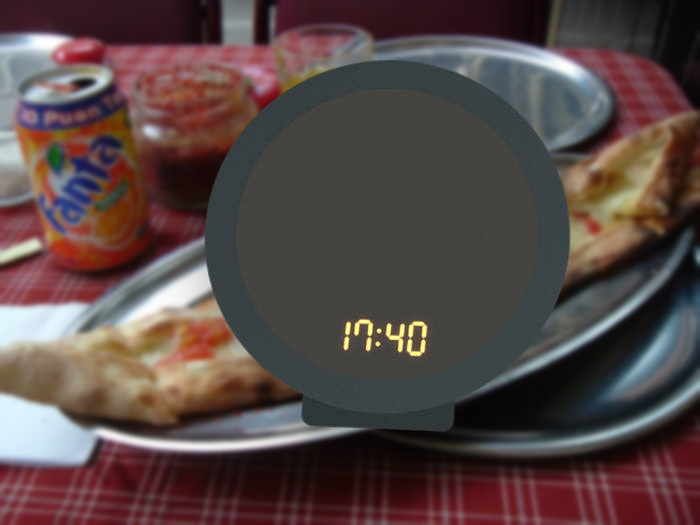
17:40
